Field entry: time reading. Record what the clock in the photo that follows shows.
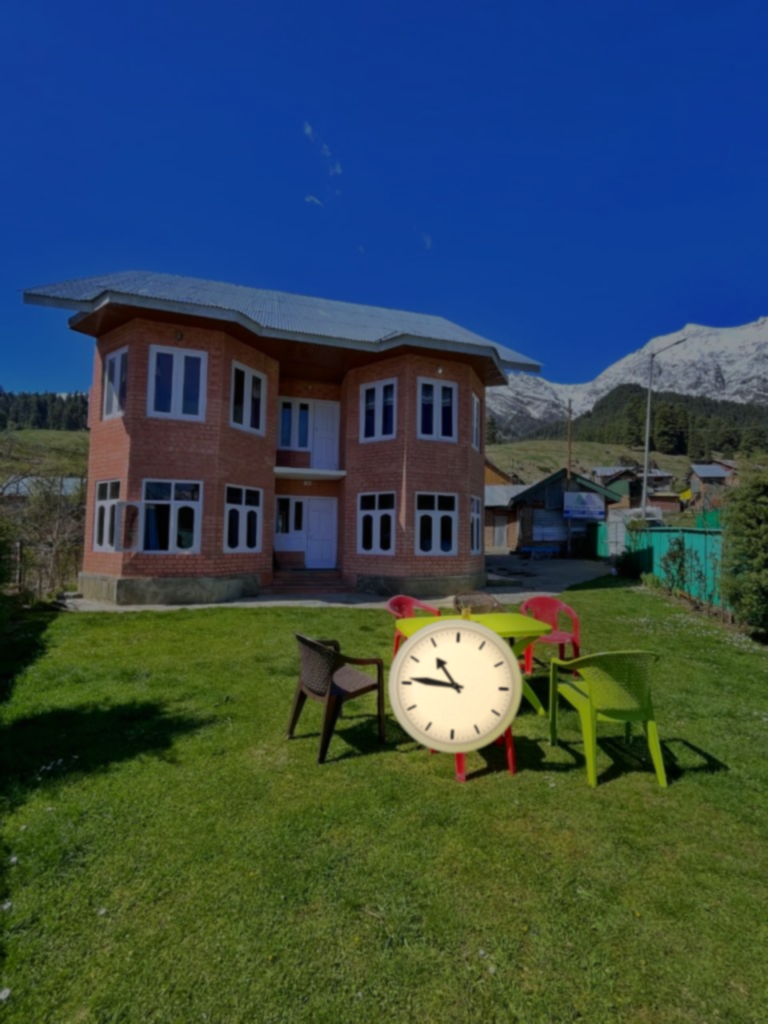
10:46
